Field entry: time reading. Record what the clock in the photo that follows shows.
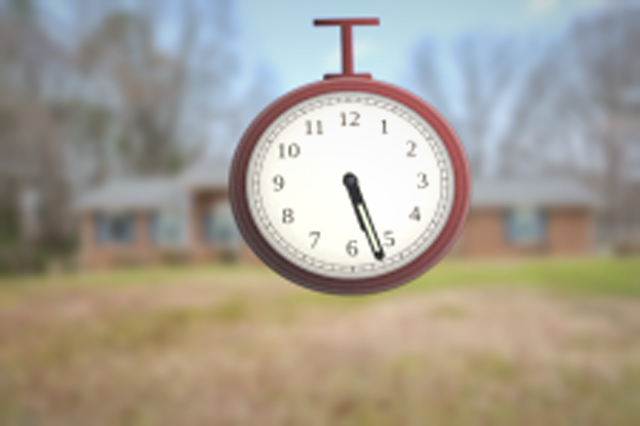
5:27
